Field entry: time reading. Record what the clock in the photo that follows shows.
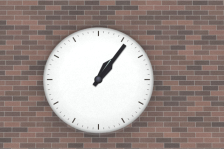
1:06
